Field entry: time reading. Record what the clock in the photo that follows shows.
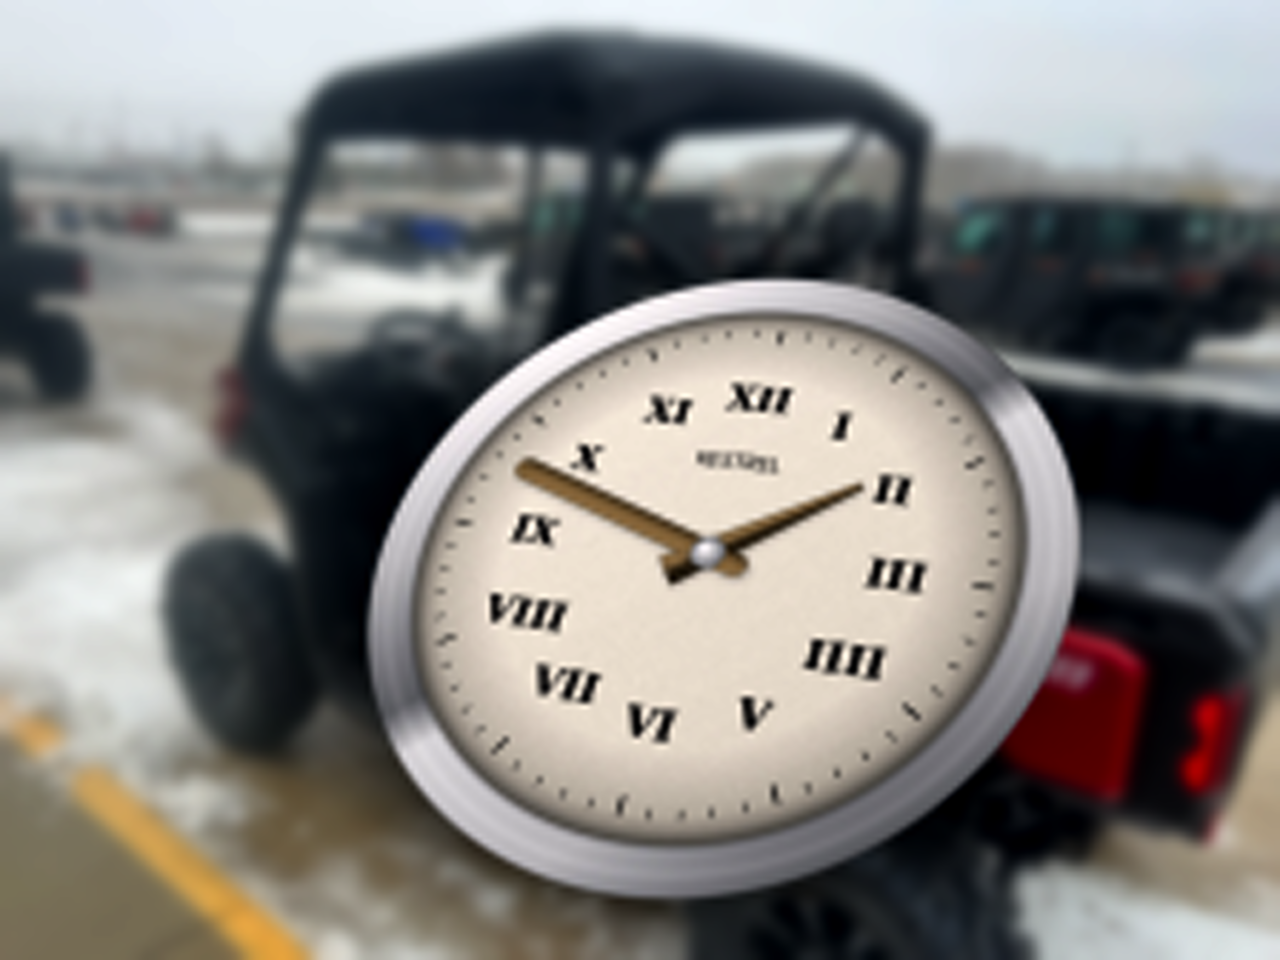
1:48
